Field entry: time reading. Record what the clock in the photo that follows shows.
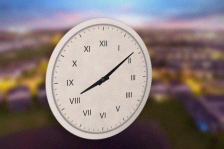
8:09
